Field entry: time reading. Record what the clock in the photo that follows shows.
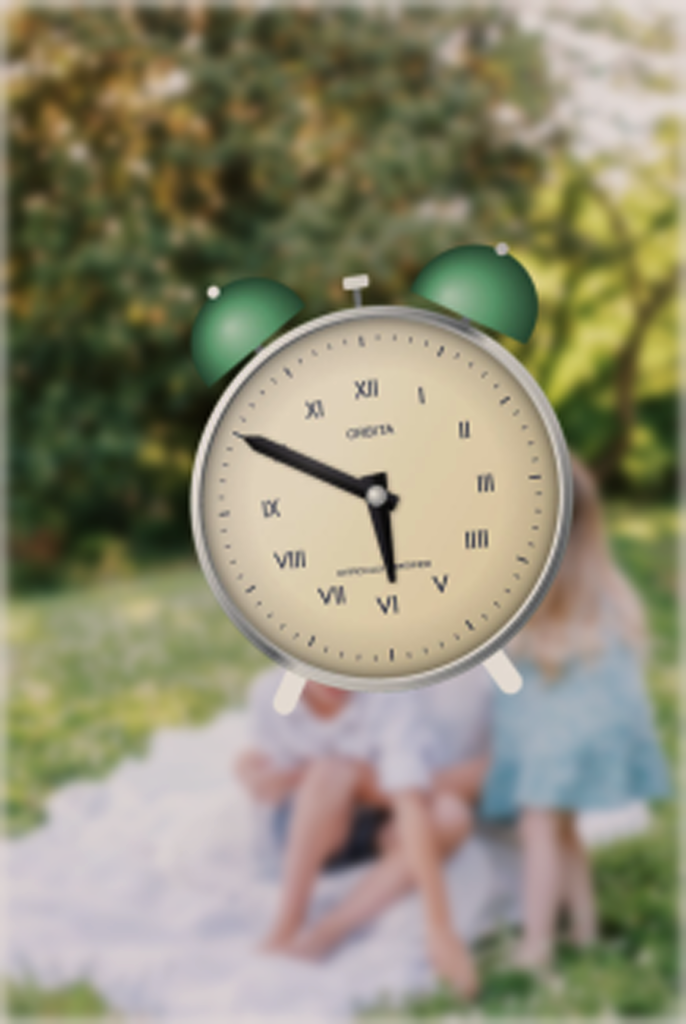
5:50
